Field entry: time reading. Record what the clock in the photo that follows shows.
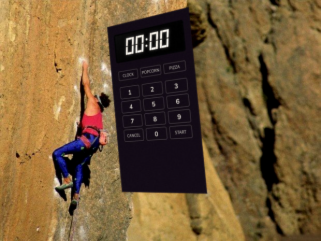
0:00
